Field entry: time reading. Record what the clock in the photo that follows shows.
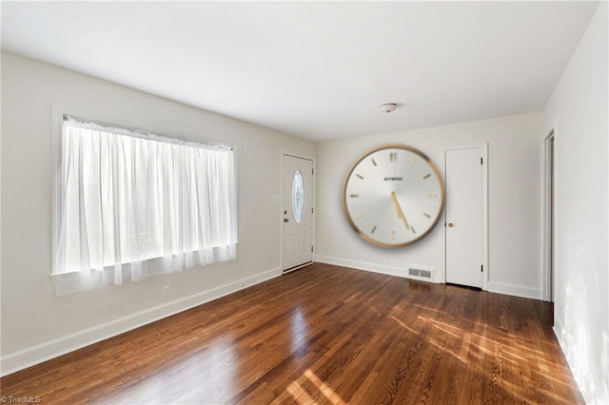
5:26
